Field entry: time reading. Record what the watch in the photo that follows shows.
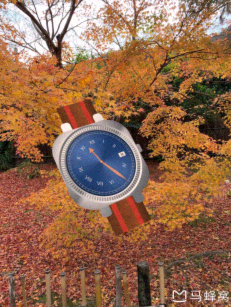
11:25
